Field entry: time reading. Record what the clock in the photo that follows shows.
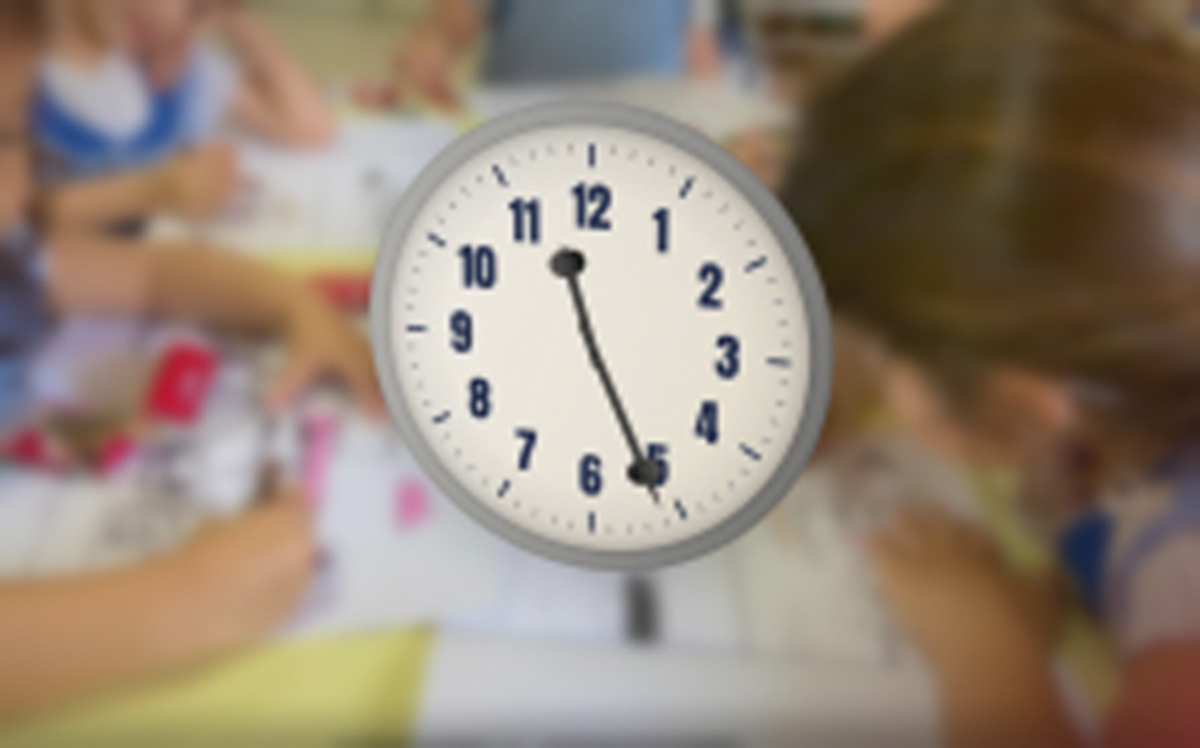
11:26
